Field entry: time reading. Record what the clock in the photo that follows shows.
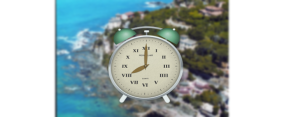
8:00
